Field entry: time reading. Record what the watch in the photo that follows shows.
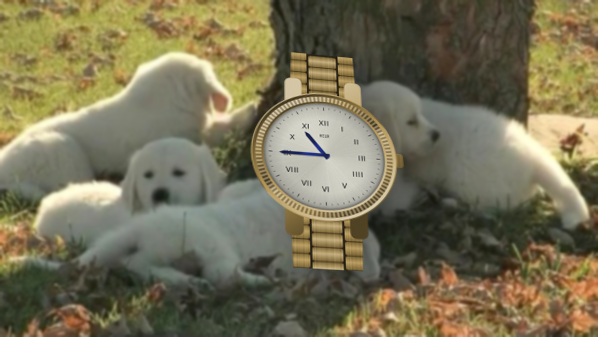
10:45
